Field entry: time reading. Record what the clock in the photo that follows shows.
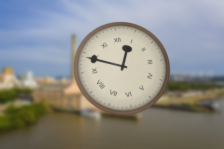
12:49
